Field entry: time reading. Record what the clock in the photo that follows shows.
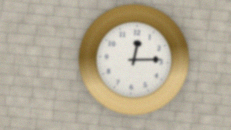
12:14
